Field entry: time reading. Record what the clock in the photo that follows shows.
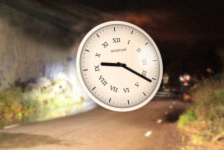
9:21
